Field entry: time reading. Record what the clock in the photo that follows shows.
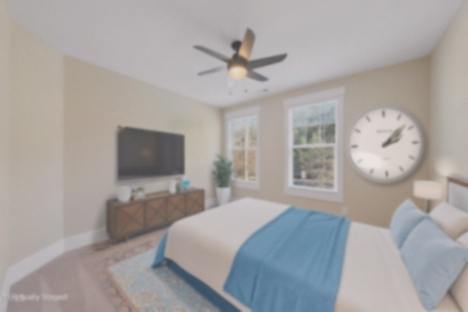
2:08
